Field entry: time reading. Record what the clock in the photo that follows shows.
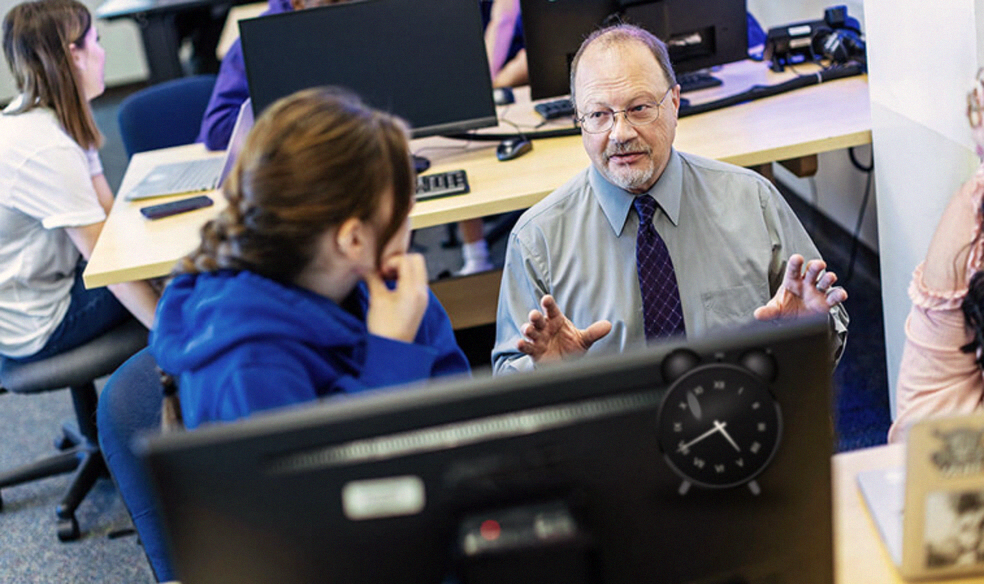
4:40
